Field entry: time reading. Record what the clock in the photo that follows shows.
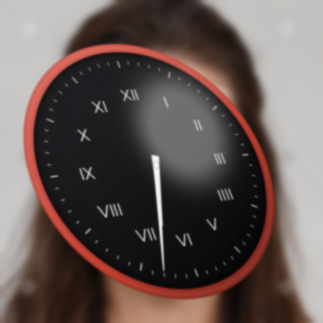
6:33
